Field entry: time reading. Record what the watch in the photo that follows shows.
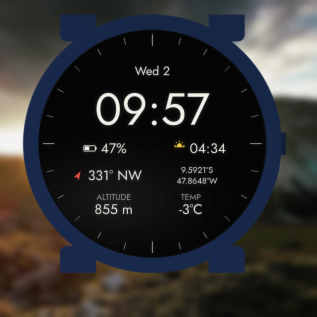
9:57
